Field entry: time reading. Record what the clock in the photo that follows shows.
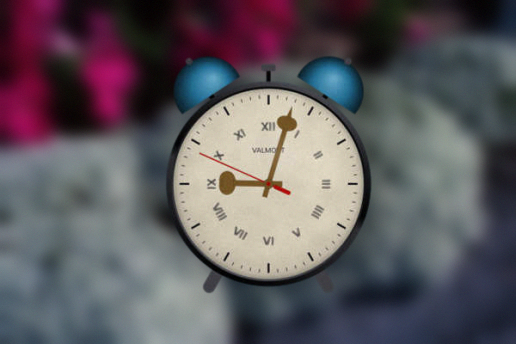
9:02:49
